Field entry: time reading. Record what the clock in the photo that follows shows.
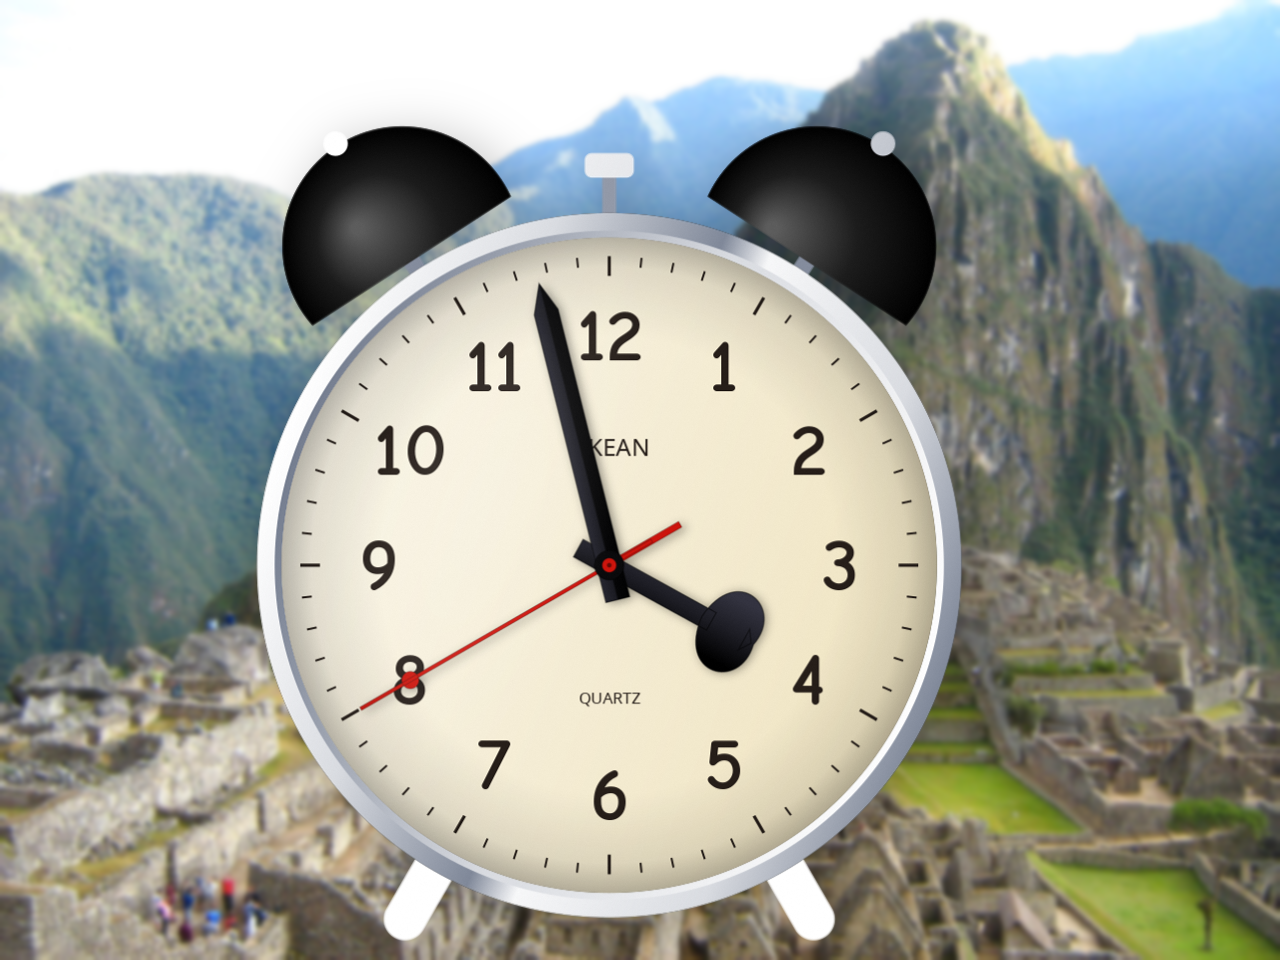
3:57:40
